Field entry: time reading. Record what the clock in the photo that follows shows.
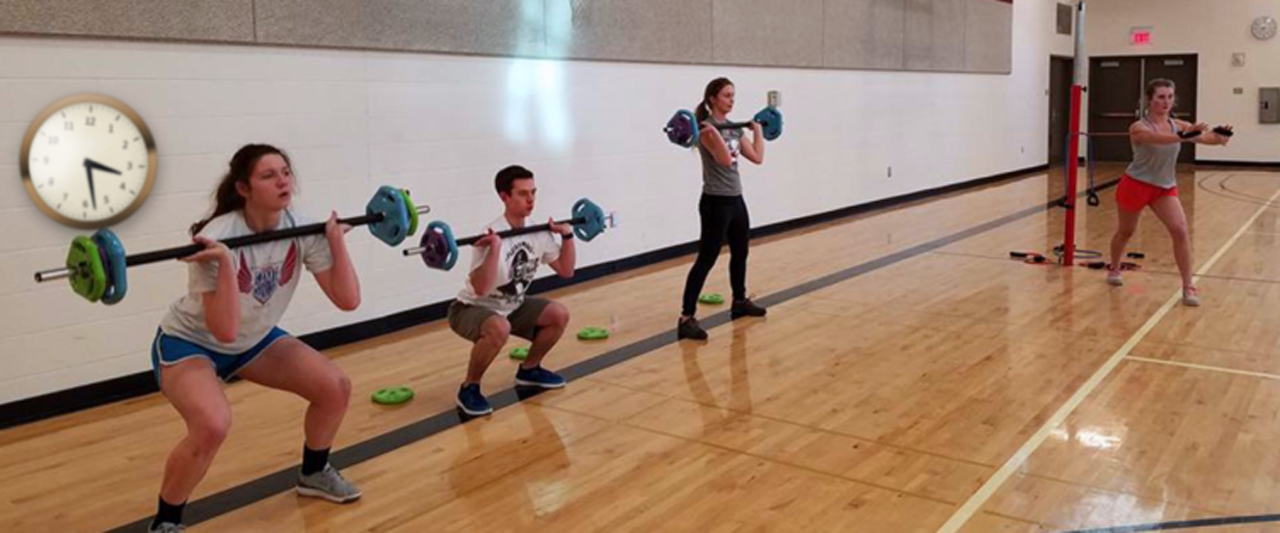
3:28
